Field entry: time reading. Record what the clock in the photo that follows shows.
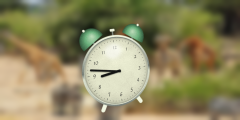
8:47
